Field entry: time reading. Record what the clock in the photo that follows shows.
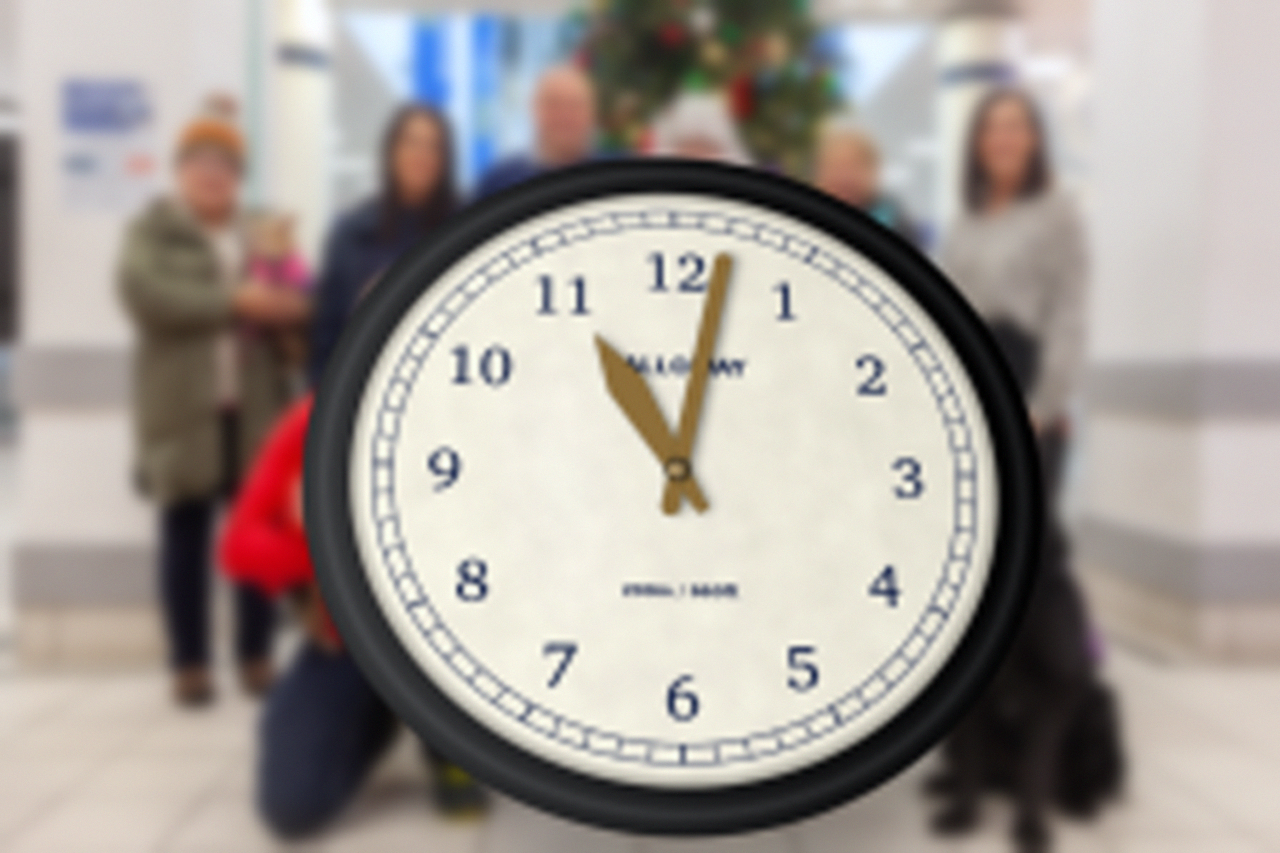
11:02
